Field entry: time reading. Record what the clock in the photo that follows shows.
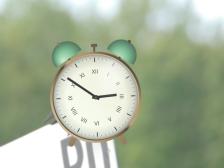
2:51
